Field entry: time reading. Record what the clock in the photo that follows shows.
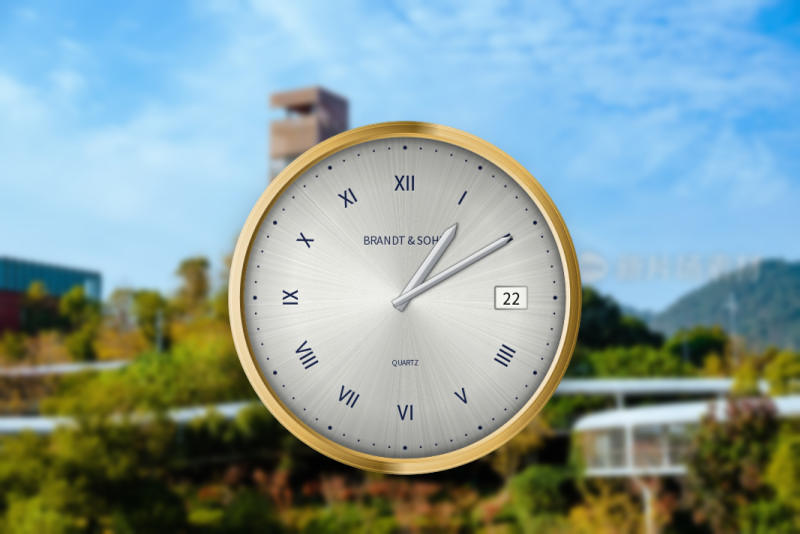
1:10
